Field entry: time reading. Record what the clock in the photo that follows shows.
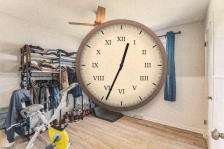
12:34
